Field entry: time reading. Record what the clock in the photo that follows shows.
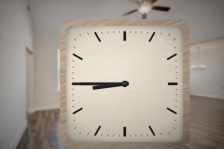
8:45
